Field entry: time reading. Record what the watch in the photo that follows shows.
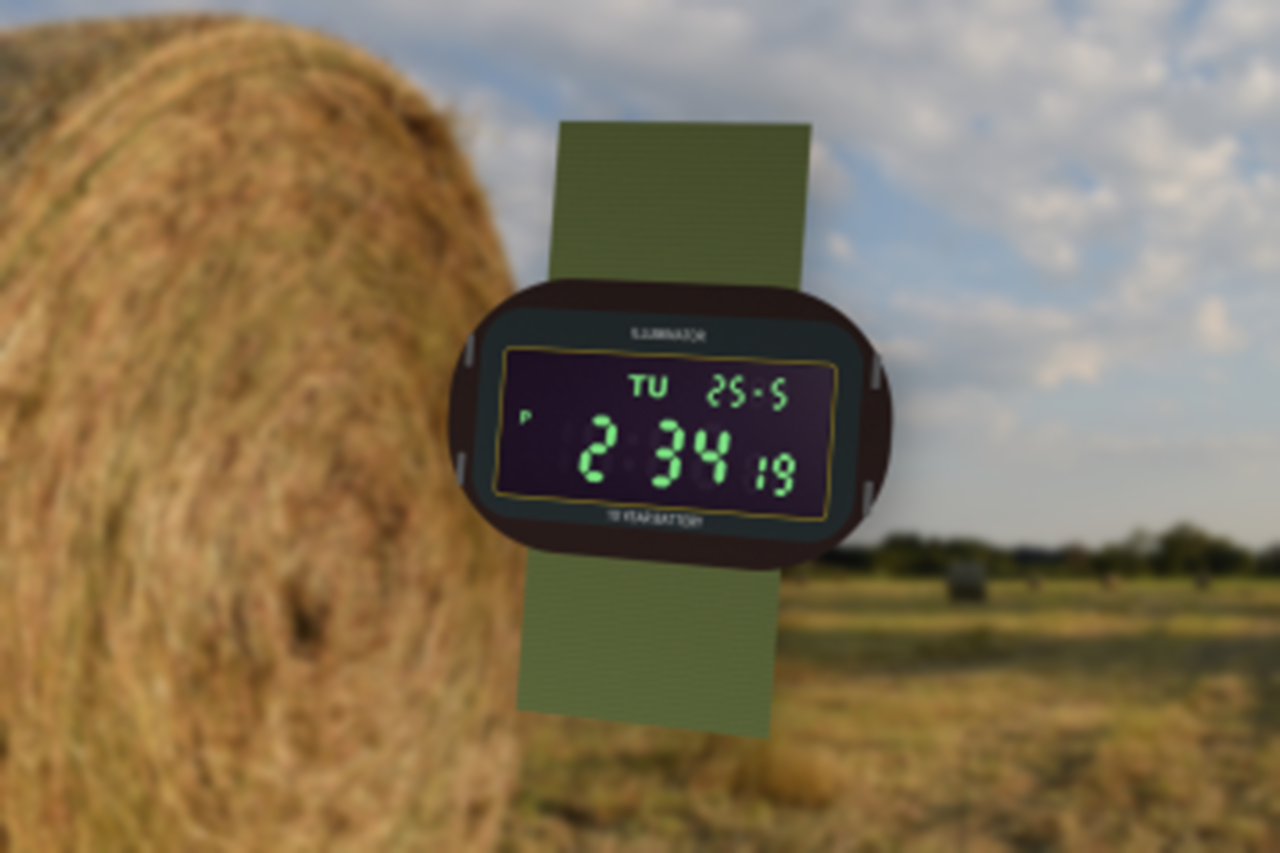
2:34:19
